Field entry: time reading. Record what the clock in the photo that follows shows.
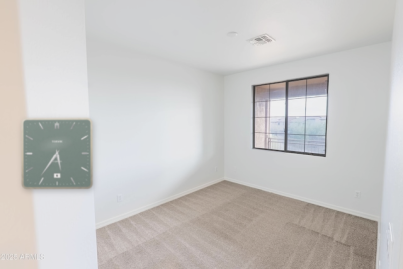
5:36
